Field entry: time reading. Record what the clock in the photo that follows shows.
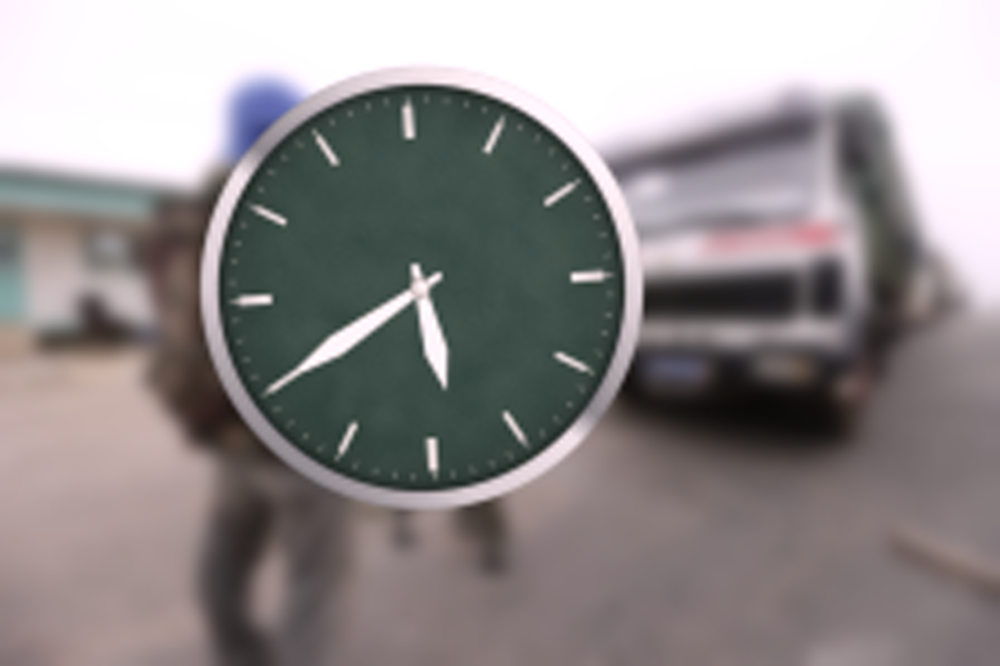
5:40
